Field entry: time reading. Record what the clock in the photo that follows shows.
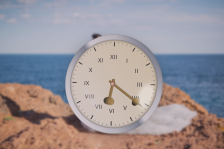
6:21
